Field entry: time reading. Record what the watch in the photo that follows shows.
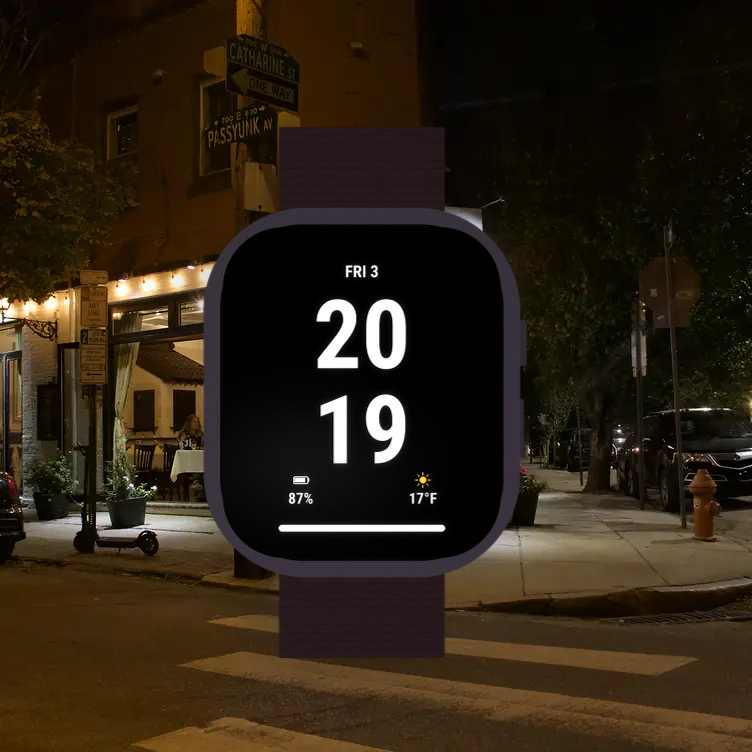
20:19
